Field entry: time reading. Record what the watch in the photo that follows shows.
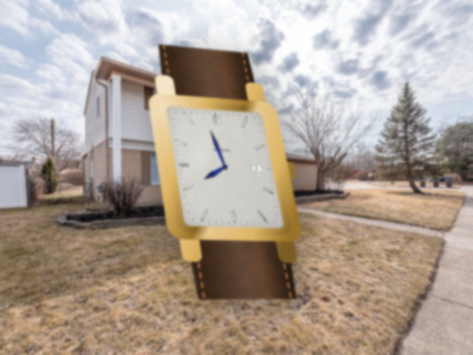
7:58
